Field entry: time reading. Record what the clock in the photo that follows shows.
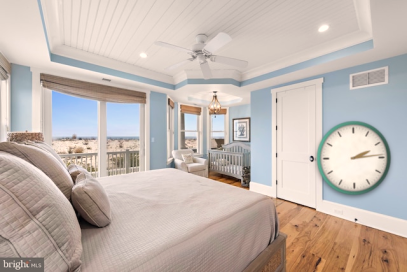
2:14
